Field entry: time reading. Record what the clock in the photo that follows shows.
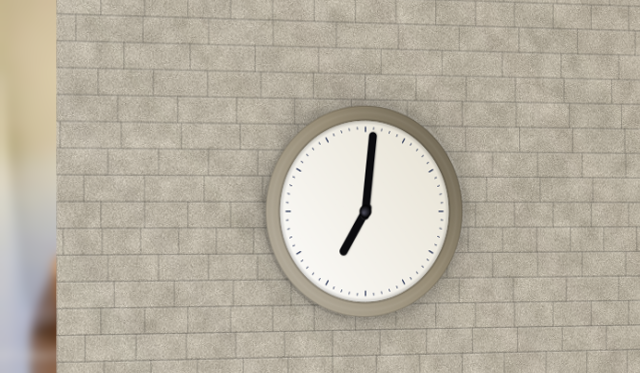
7:01
